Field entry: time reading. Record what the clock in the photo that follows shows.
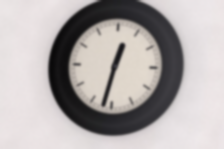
12:32
